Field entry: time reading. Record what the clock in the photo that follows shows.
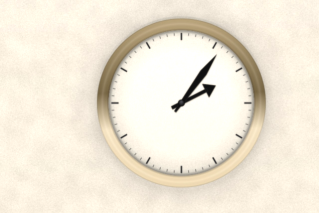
2:06
